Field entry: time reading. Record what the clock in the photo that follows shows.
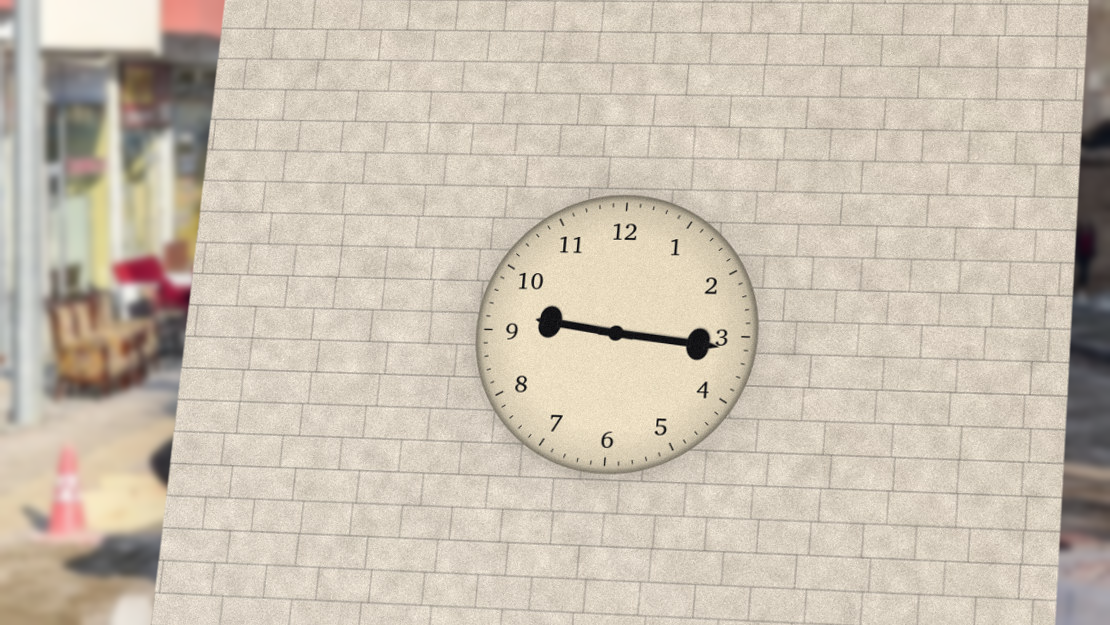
9:16
